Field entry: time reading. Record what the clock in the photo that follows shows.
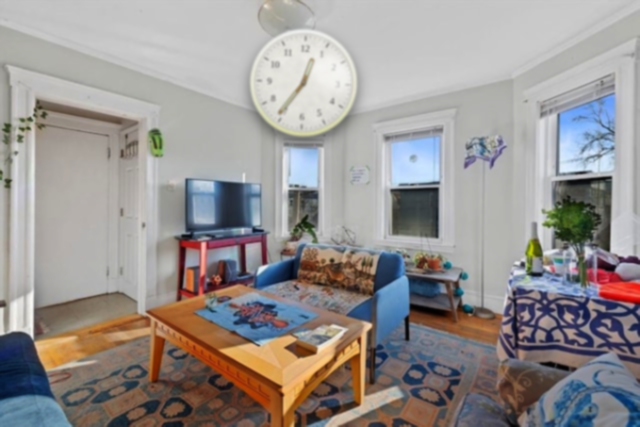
12:36
